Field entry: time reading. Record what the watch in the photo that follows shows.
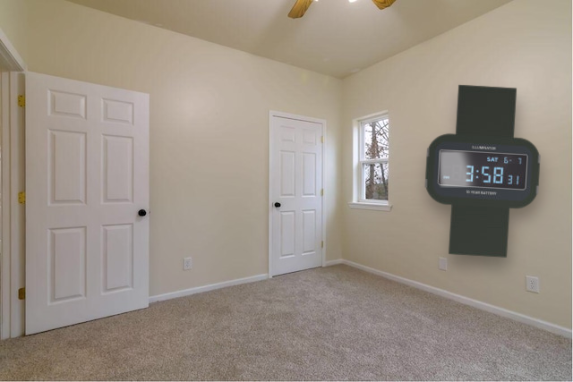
3:58:31
